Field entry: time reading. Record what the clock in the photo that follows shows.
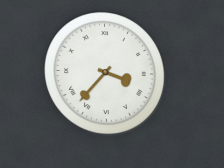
3:37
